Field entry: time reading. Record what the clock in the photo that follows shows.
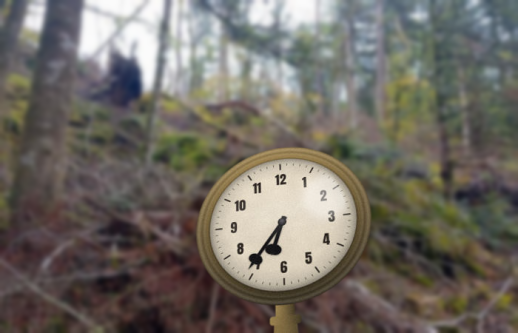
6:36
